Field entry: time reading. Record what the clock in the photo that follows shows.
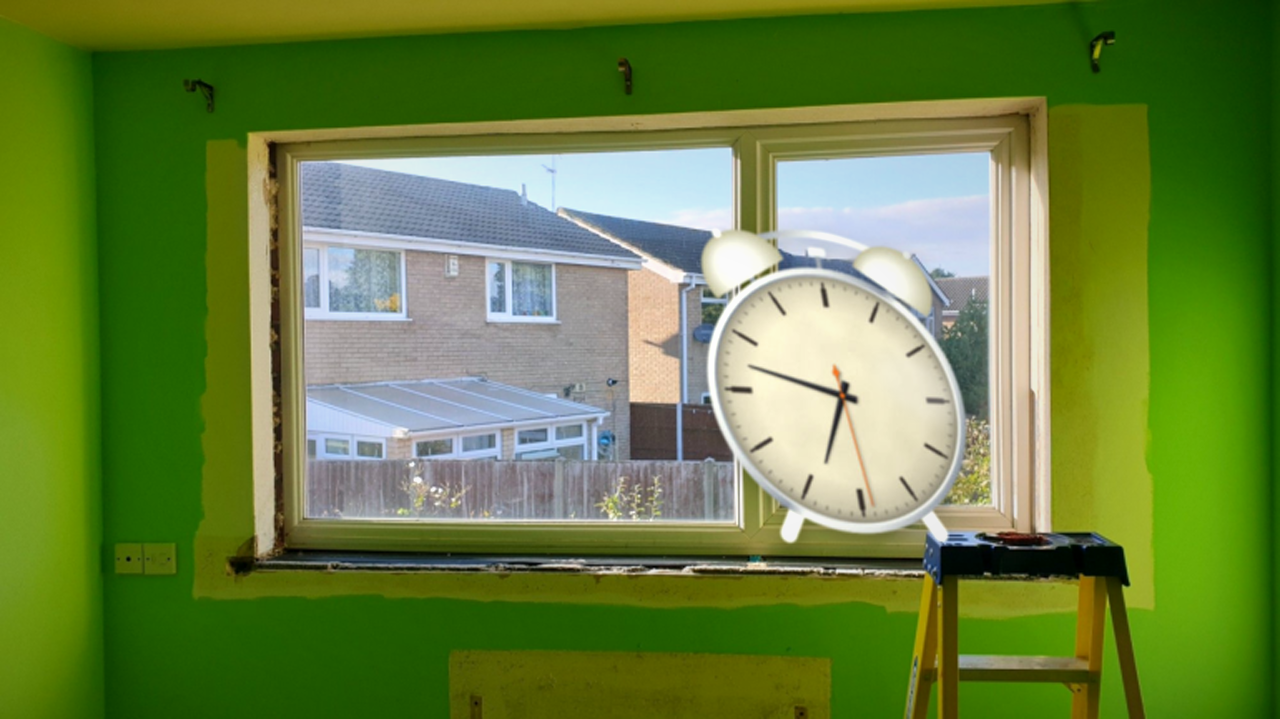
6:47:29
